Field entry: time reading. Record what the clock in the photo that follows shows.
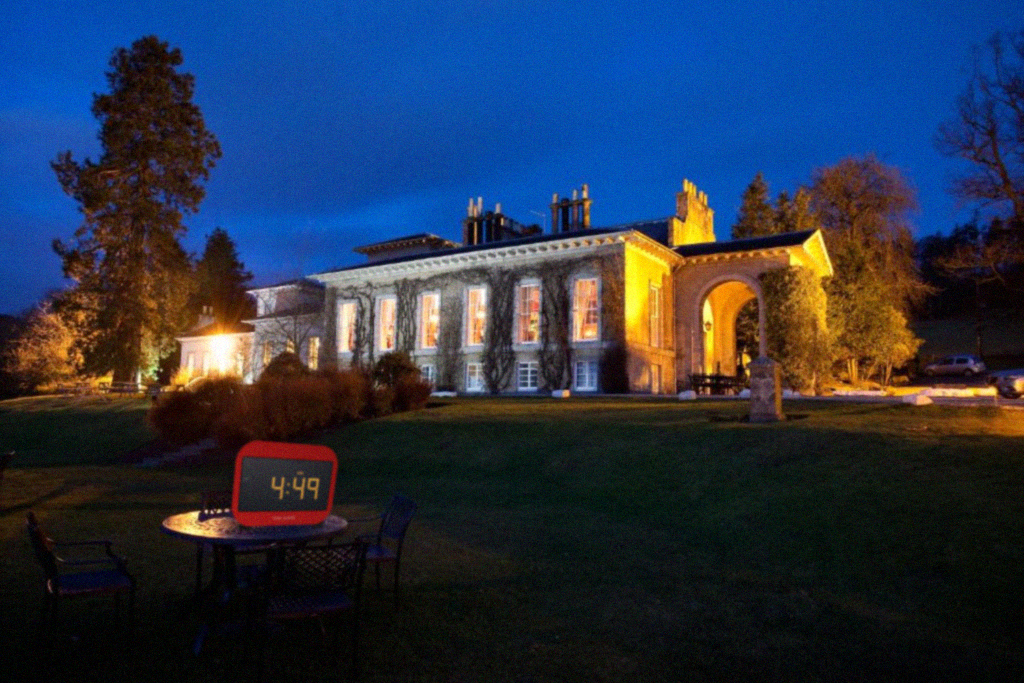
4:49
